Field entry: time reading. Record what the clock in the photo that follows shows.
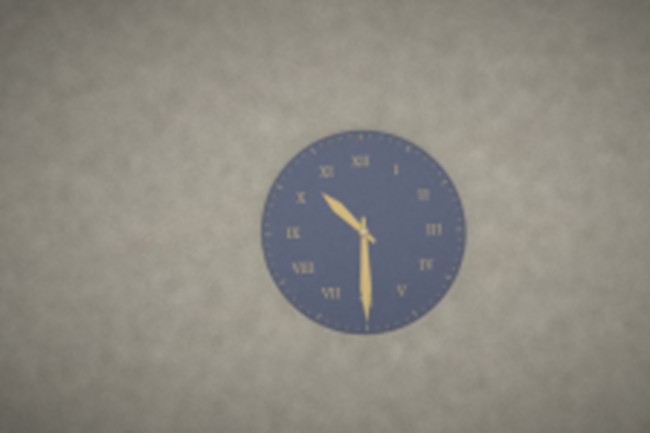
10:30
